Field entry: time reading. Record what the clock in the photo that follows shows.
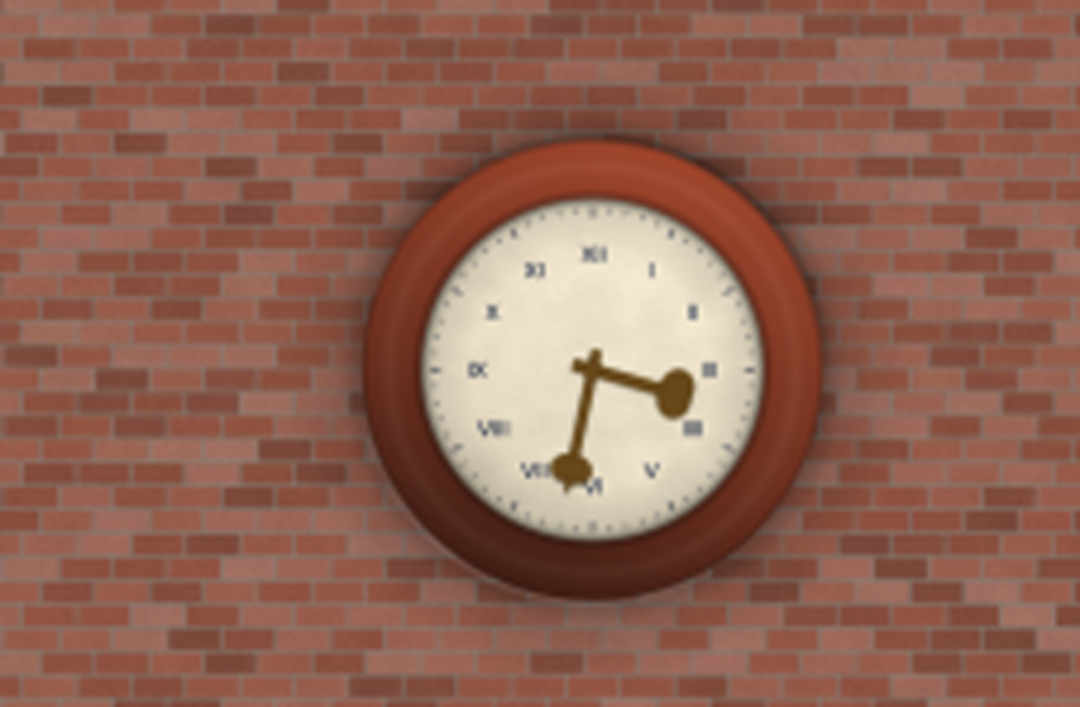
3:32
